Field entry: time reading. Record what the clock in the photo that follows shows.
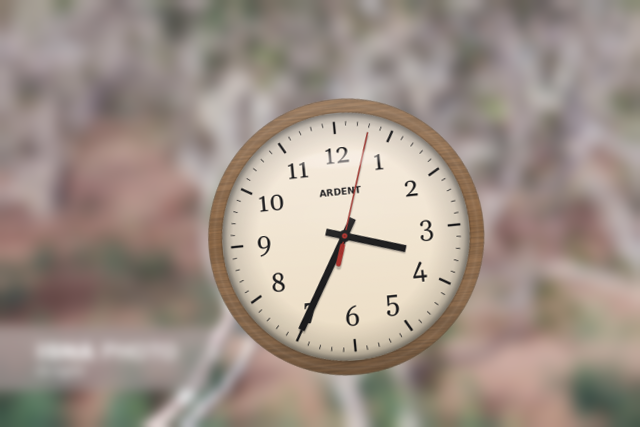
3:35:03
